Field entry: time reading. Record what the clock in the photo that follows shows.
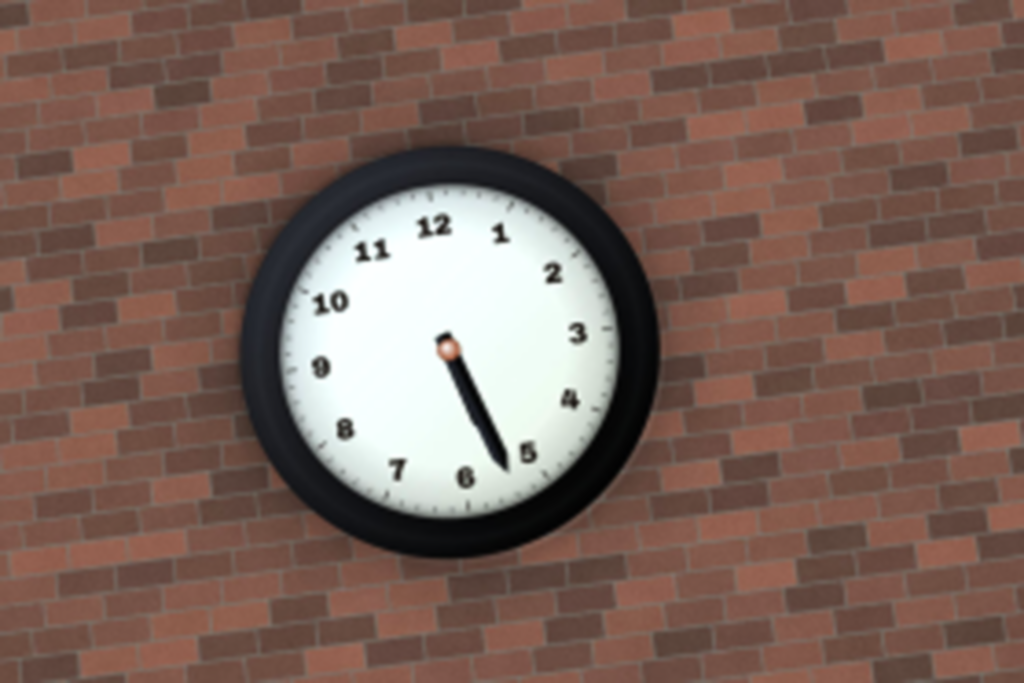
5:27
